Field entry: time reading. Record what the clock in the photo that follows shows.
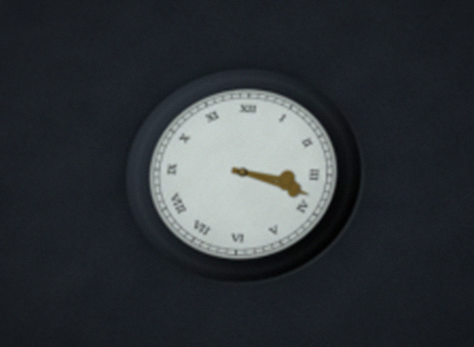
3:18
